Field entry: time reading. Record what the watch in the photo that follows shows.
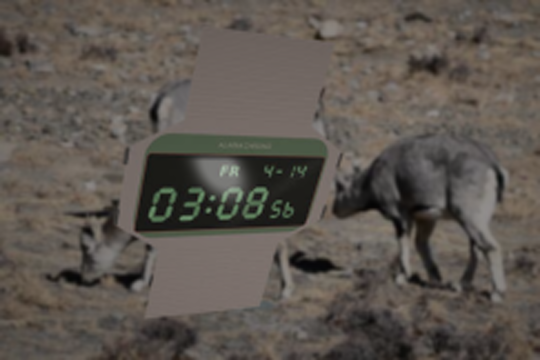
3:08:56
